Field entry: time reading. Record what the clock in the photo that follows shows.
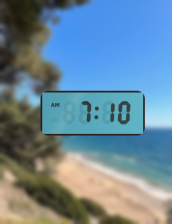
7:10
